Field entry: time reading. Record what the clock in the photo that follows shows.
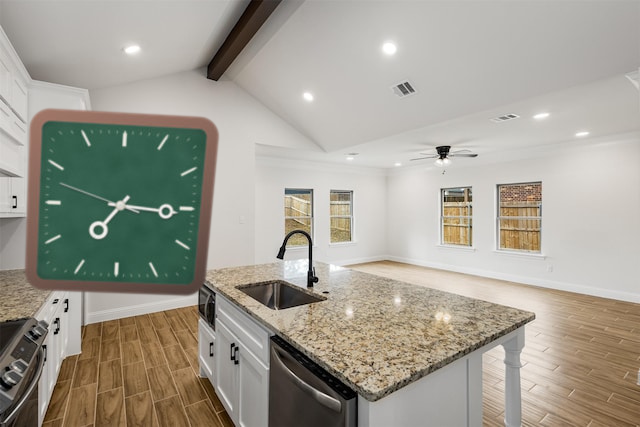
7:15:48
